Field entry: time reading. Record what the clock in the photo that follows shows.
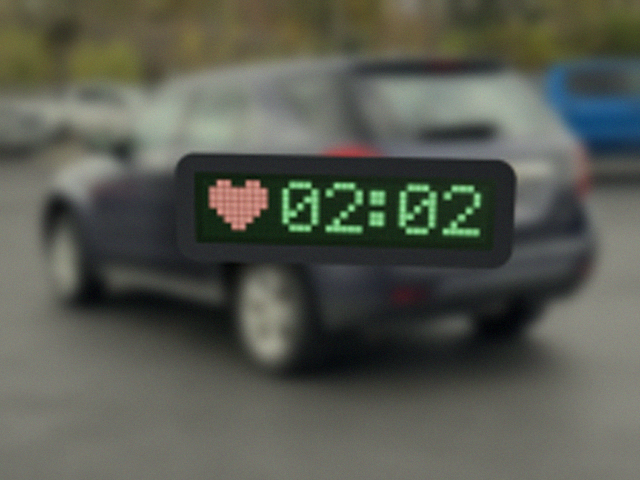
2:02
